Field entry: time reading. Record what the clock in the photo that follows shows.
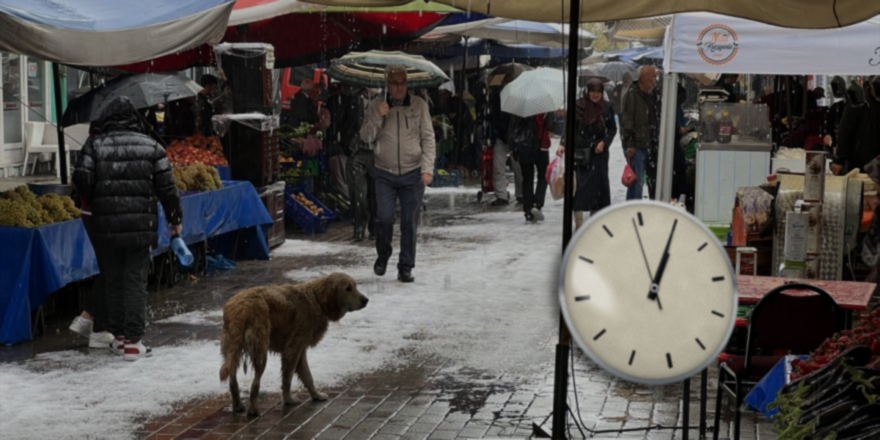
1:04:59
